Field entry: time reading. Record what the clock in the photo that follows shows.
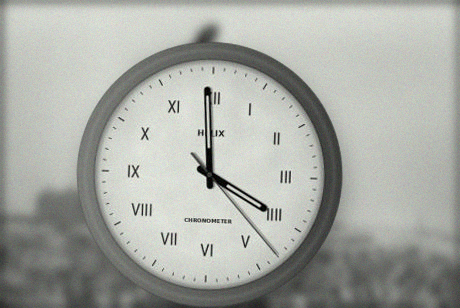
3:59:23
